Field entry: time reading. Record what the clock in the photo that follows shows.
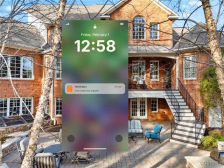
12:58
